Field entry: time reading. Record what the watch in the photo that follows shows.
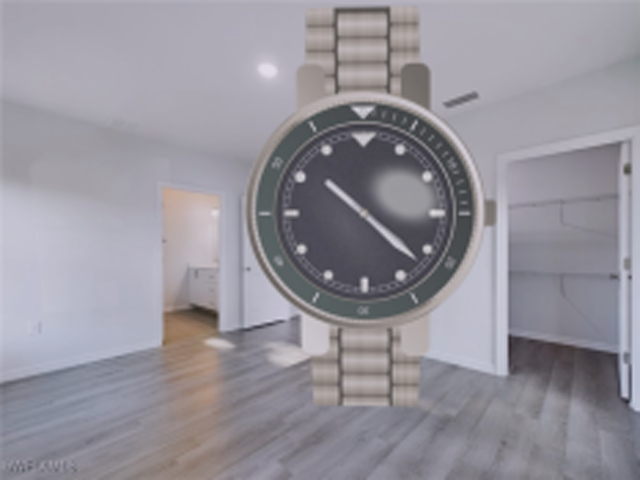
10:22
